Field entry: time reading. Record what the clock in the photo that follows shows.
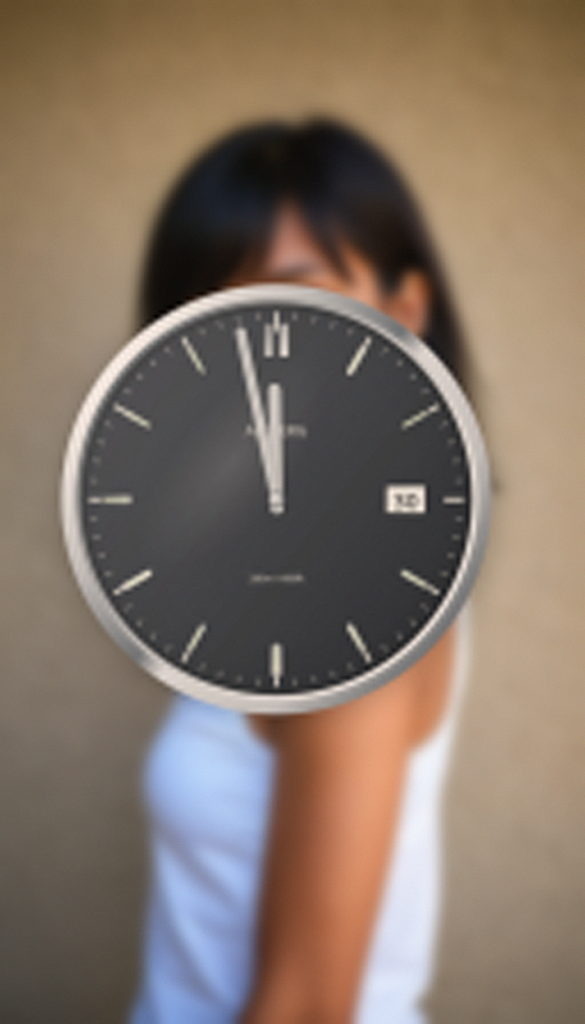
11:58
